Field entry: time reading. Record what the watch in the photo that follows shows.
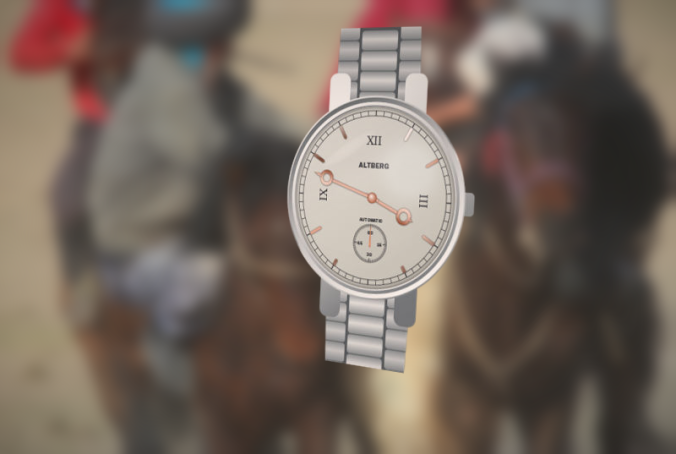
3:48
